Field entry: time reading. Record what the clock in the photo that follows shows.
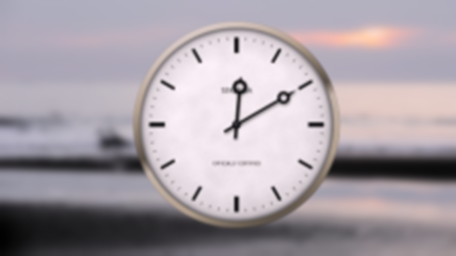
12:10
